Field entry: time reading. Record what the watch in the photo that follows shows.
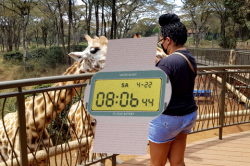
8:06:44
